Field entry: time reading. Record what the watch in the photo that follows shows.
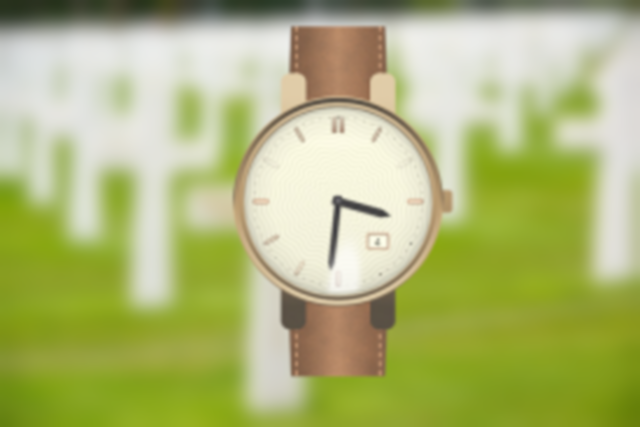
3:31
